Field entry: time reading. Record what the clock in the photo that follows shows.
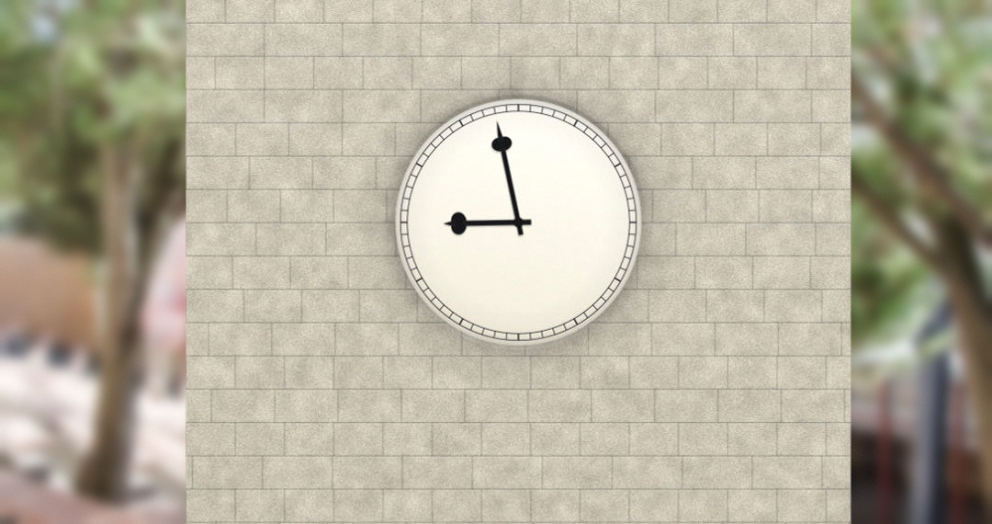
8:58
